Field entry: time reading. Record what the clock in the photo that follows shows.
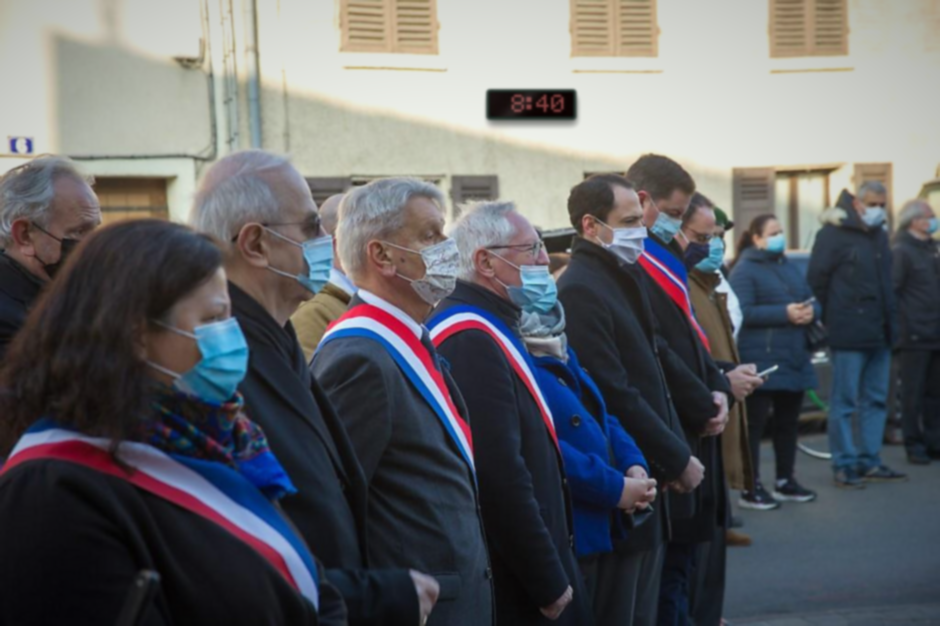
8:40
